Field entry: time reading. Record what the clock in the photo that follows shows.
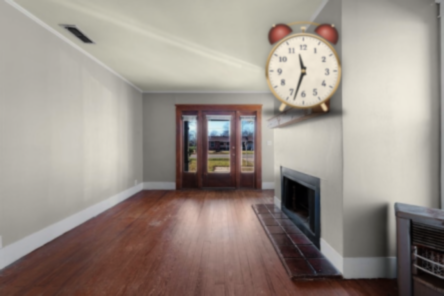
11:33
